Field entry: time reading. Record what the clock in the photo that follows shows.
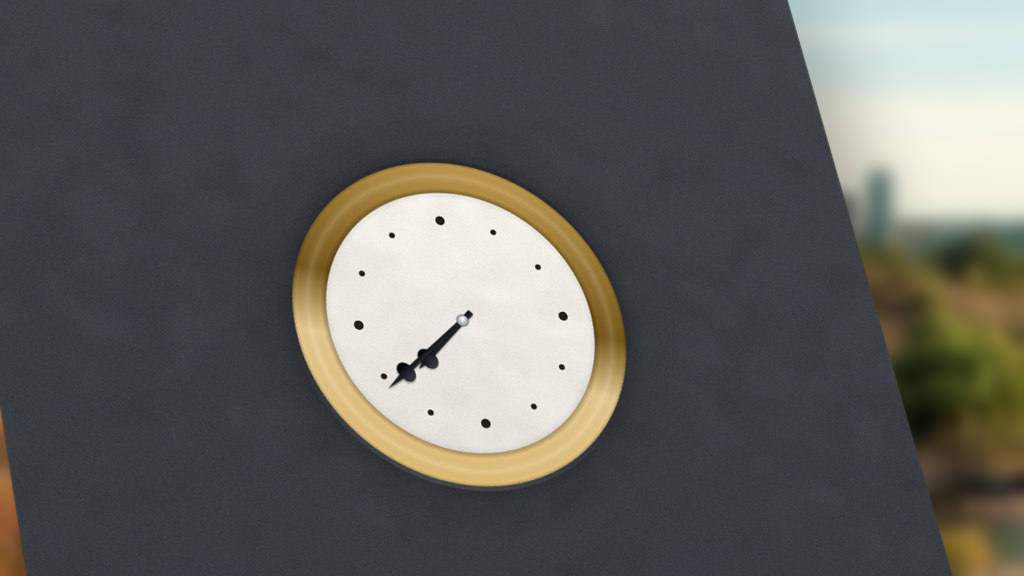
7:39
